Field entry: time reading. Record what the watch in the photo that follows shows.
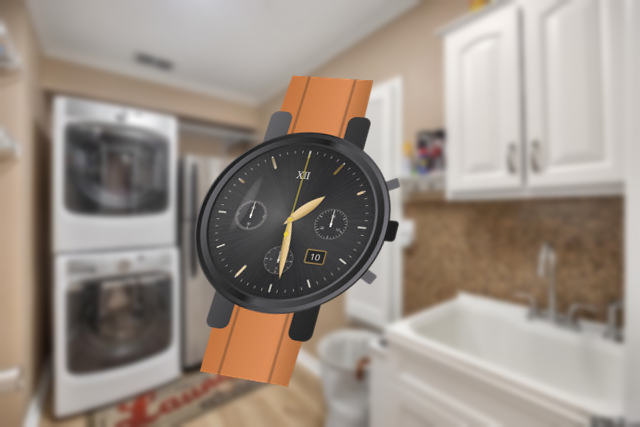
1:29
